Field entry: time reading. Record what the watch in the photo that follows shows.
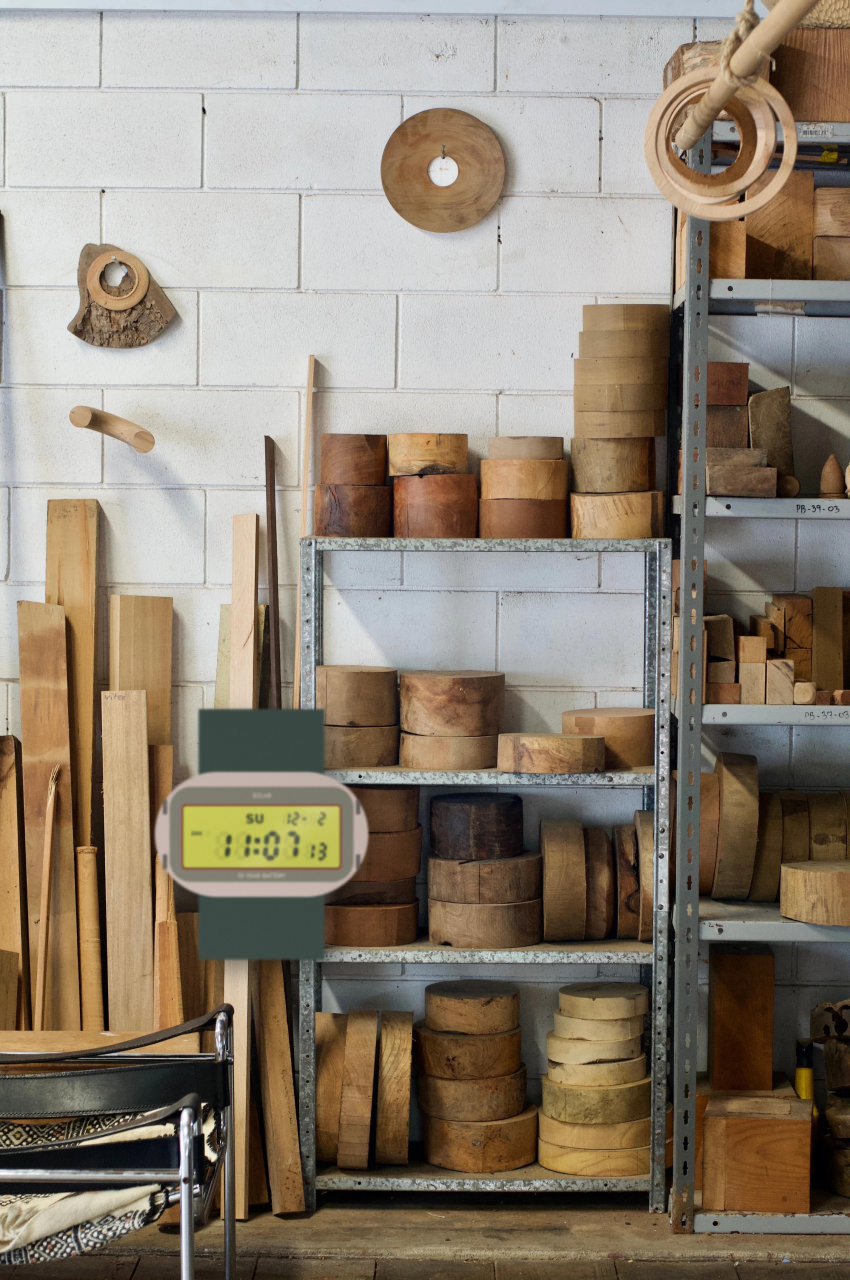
11:07:13
